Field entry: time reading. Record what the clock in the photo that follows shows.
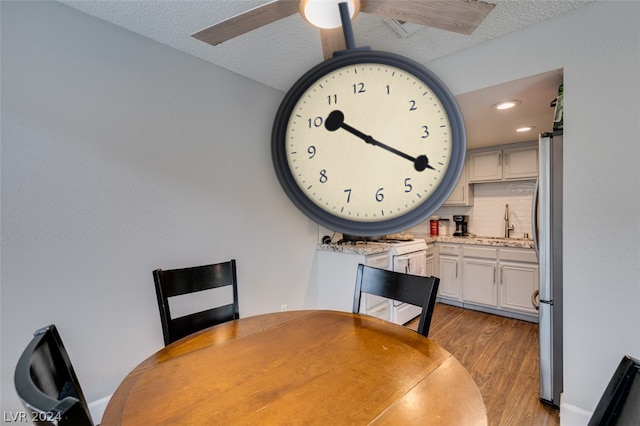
10:21
